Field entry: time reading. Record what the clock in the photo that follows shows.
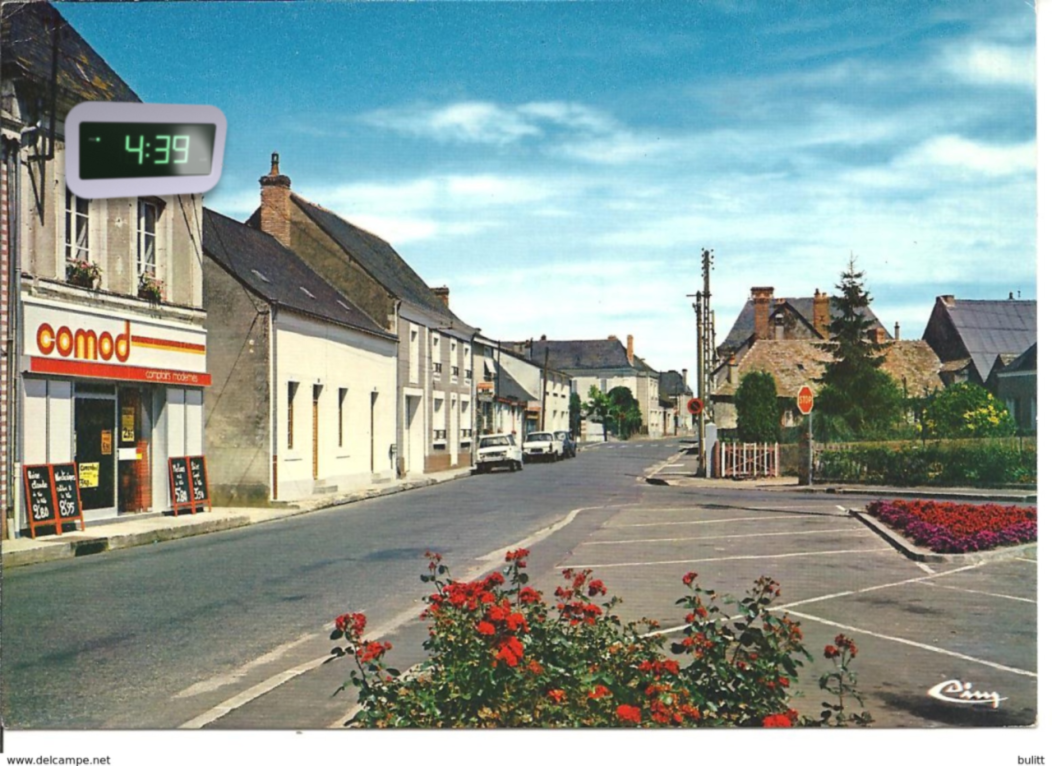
4:39
